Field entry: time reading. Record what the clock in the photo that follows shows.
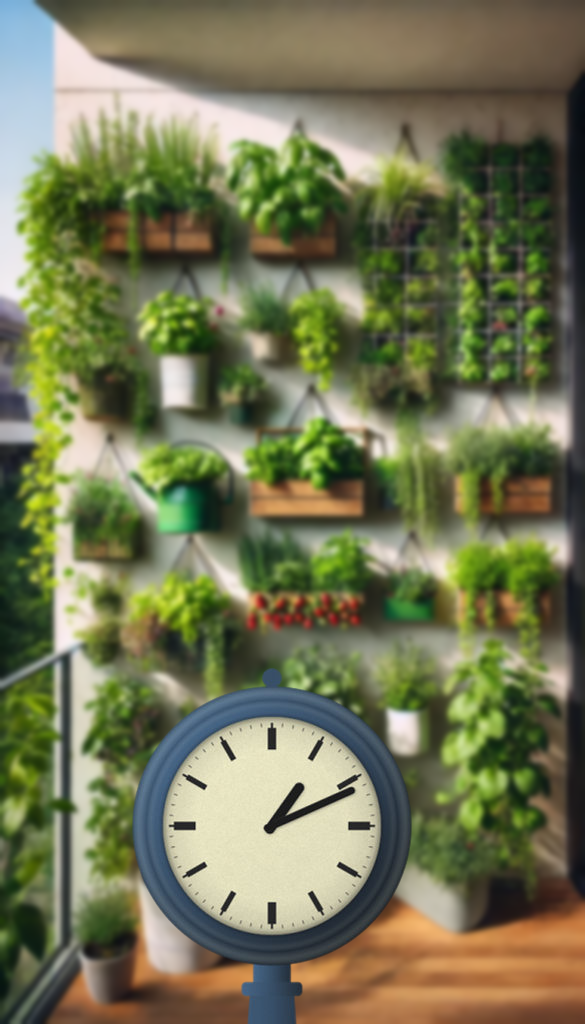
1:11
